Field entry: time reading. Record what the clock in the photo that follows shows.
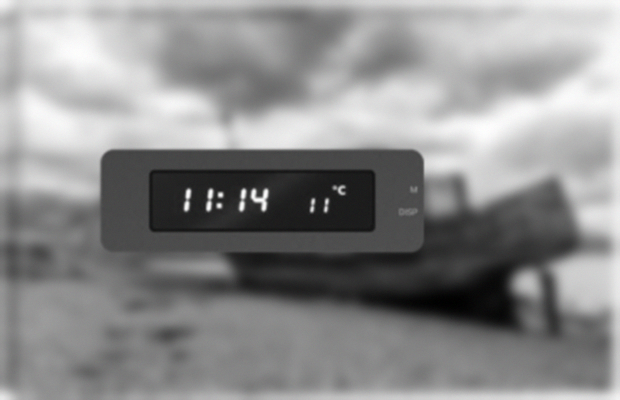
11:14
